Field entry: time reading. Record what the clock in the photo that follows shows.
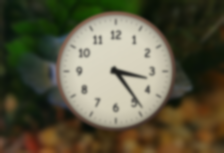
3:24
